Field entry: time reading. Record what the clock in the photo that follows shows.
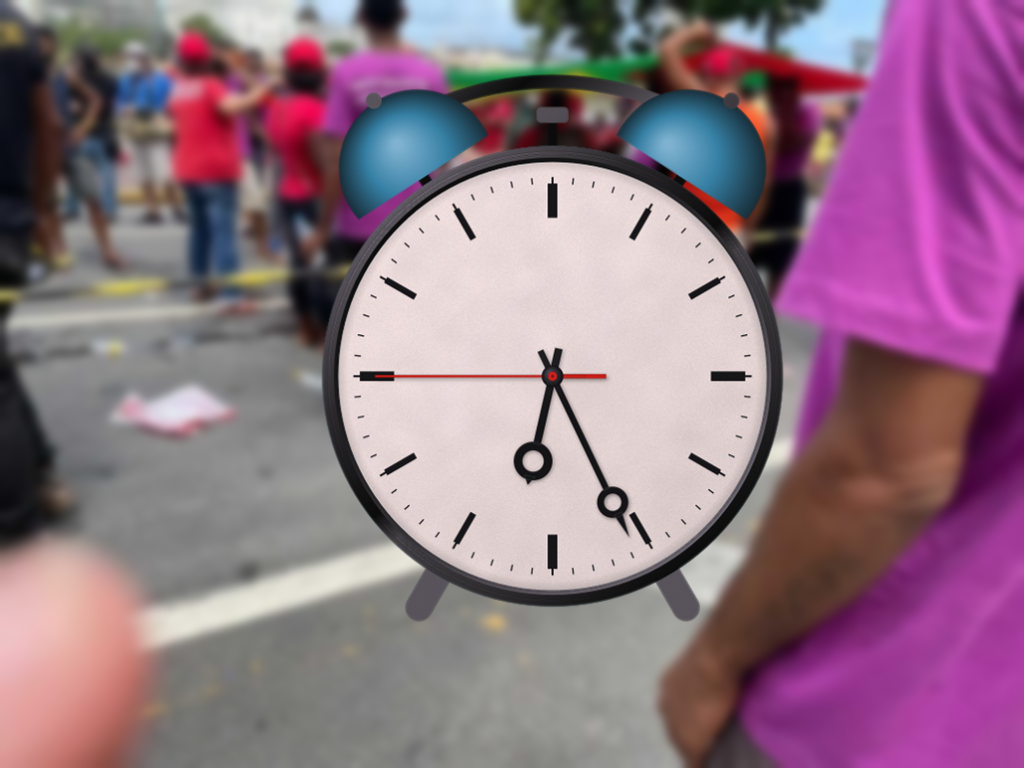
6:25:45
